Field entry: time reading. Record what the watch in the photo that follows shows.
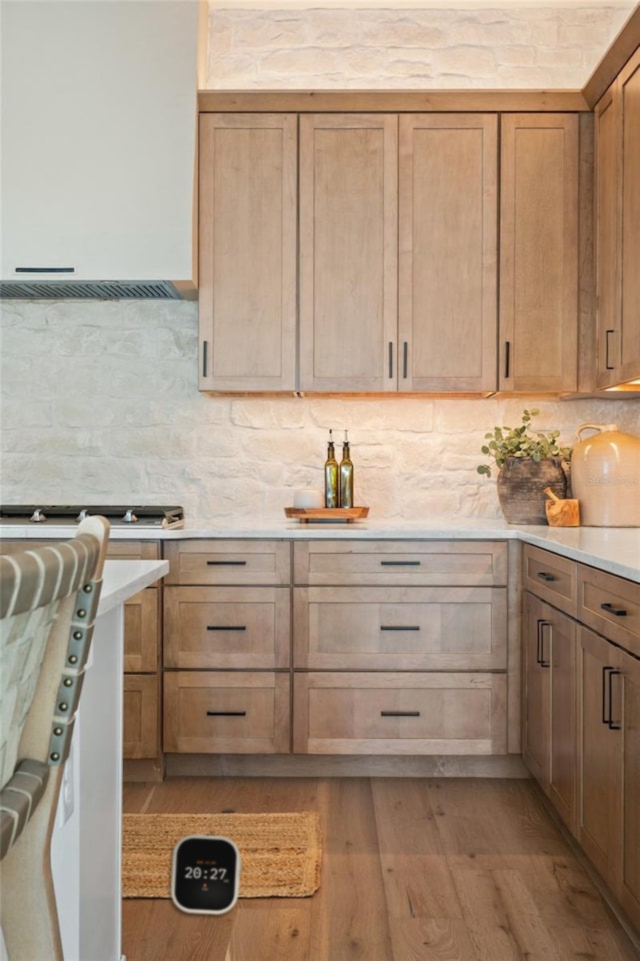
20:27
